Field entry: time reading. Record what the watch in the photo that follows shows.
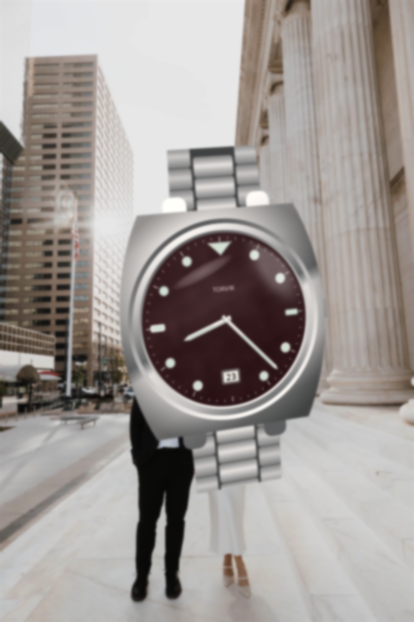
8:23
